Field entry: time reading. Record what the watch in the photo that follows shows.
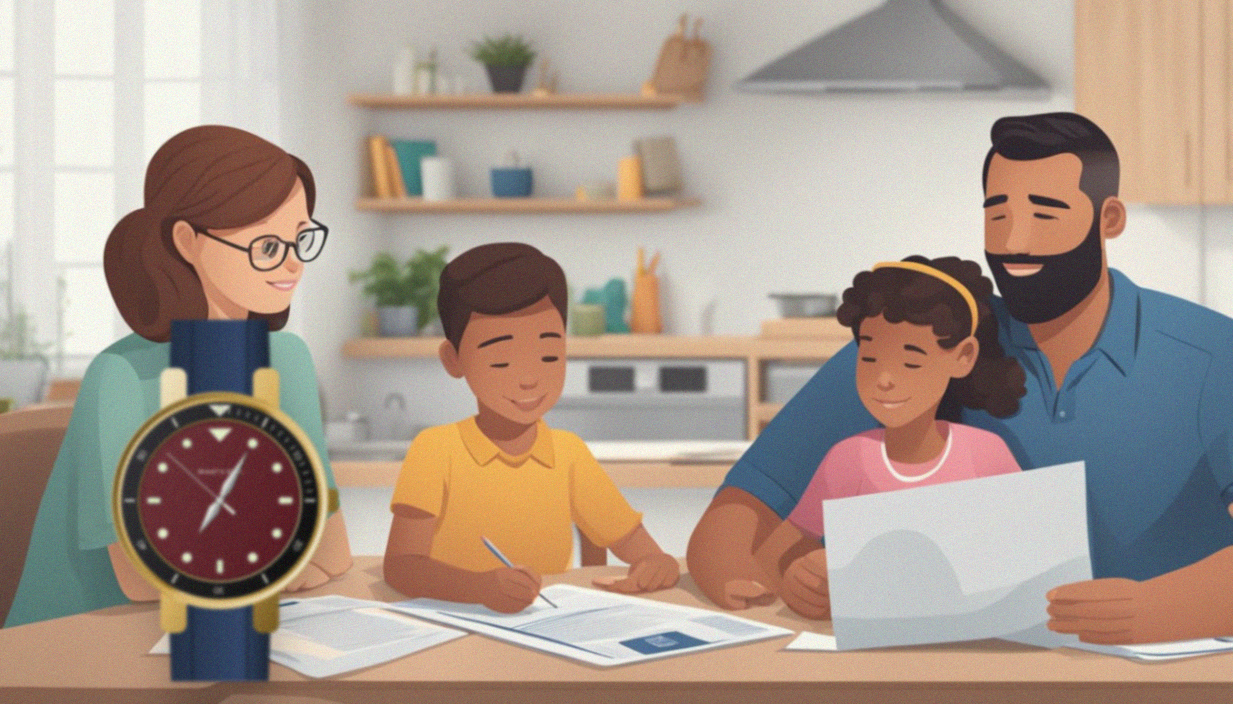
7:04:52
